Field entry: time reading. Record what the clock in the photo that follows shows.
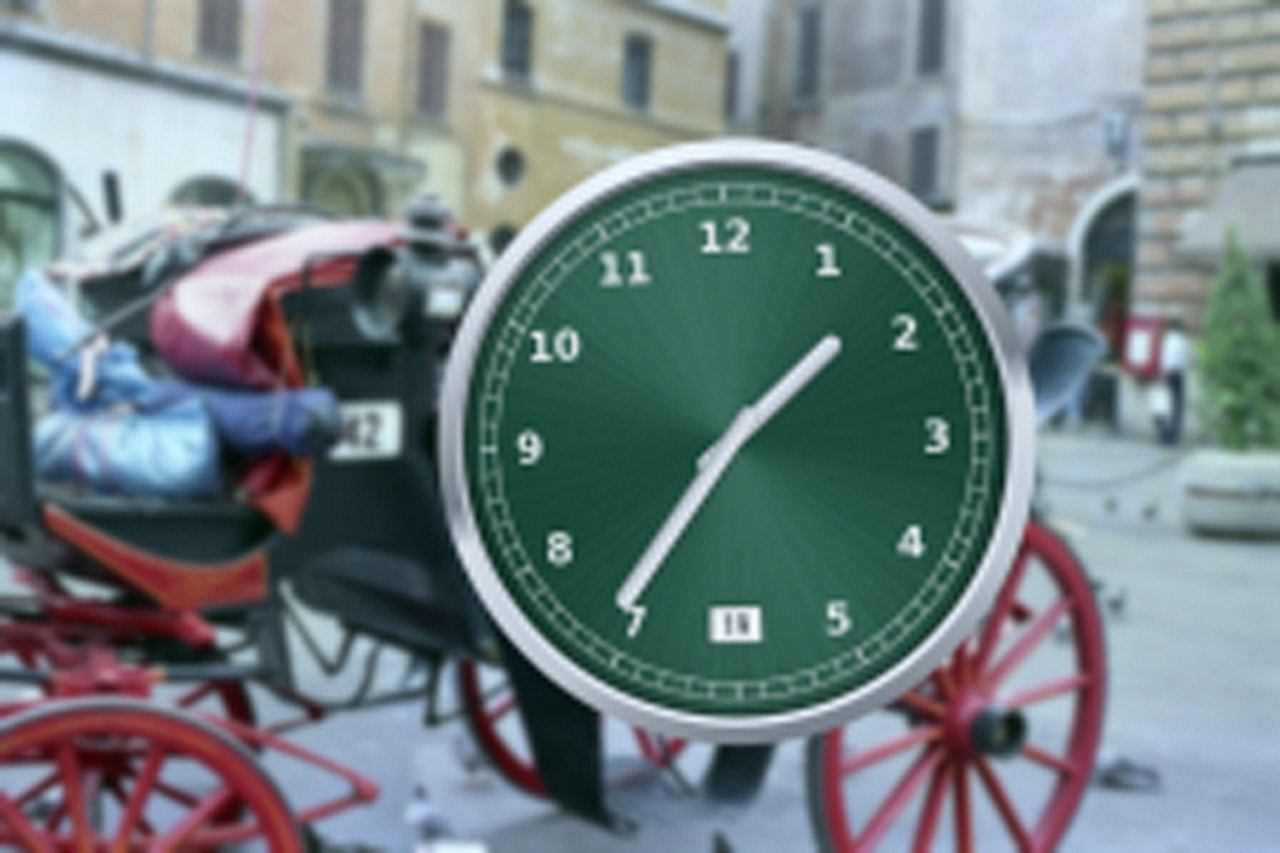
1:36
